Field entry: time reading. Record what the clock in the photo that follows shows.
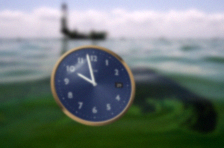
9:58
